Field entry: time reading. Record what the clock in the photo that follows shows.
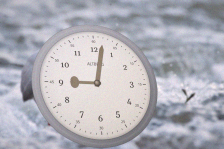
9:02
